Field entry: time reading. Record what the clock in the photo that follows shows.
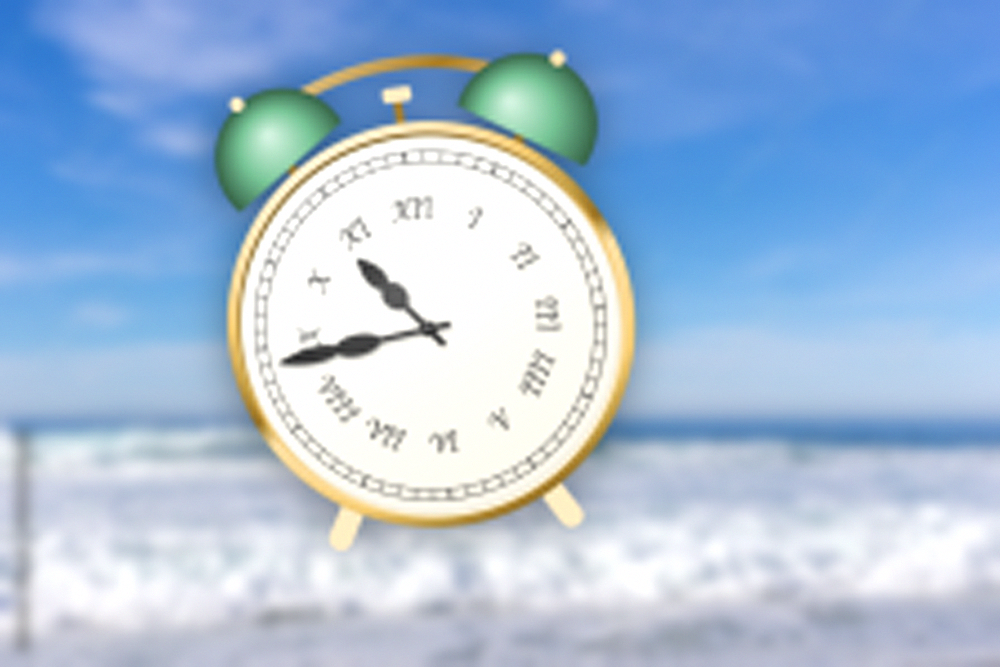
10:44
